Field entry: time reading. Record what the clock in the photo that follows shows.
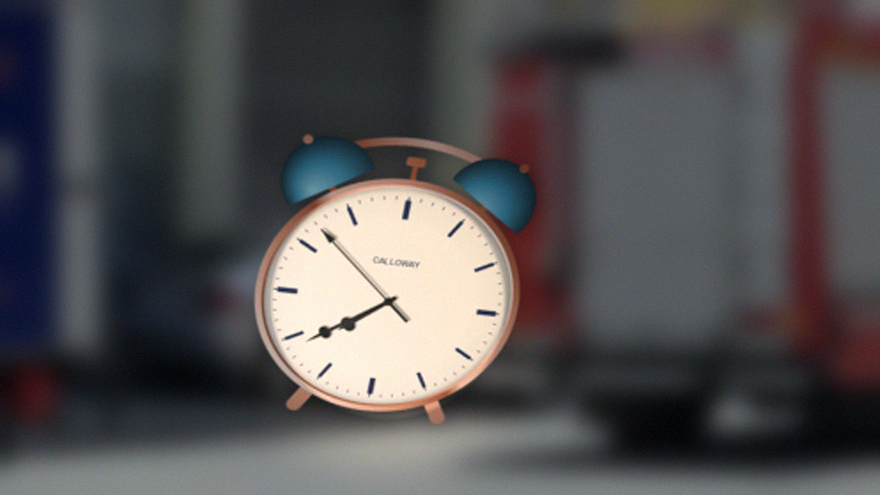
7:38:52
